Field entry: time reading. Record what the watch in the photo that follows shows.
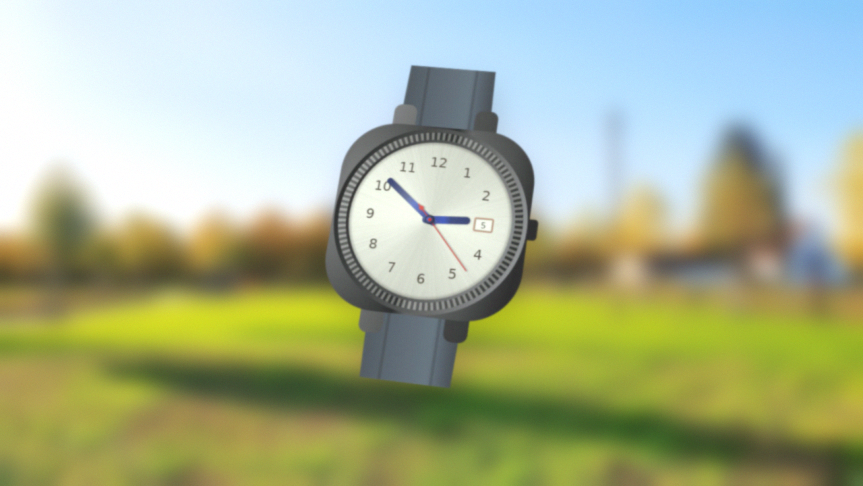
2:51:23
